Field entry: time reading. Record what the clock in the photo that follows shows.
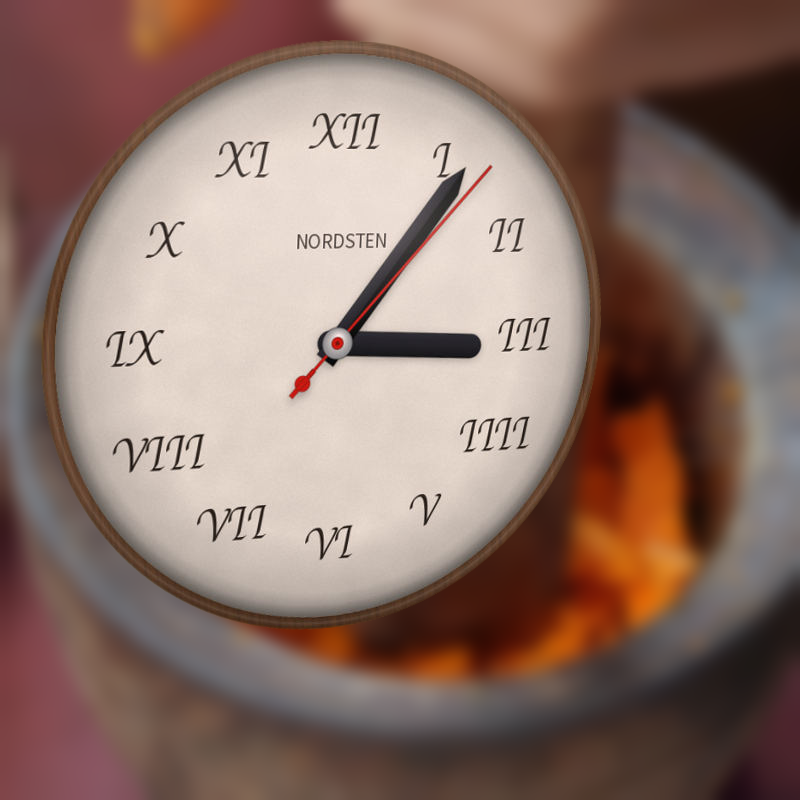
3:06:07
